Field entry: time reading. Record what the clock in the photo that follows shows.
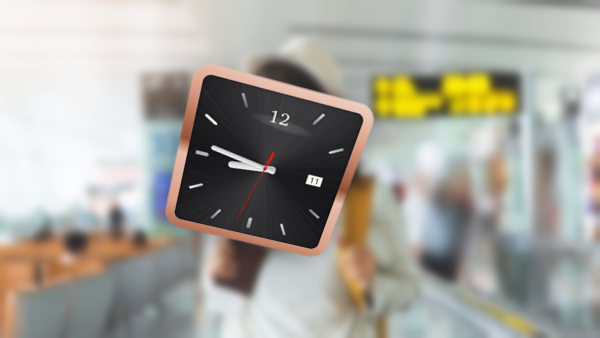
8:46:32
